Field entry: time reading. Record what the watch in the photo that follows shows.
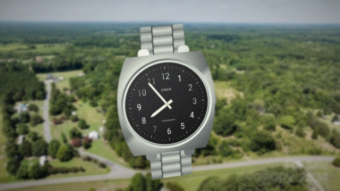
7:54
